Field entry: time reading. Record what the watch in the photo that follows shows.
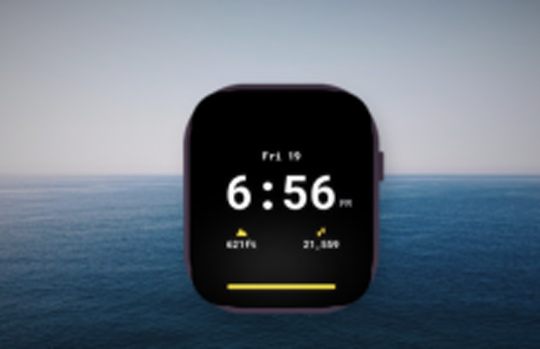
6:56
